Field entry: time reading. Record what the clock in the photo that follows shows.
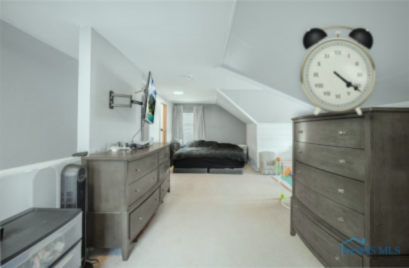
4:21
